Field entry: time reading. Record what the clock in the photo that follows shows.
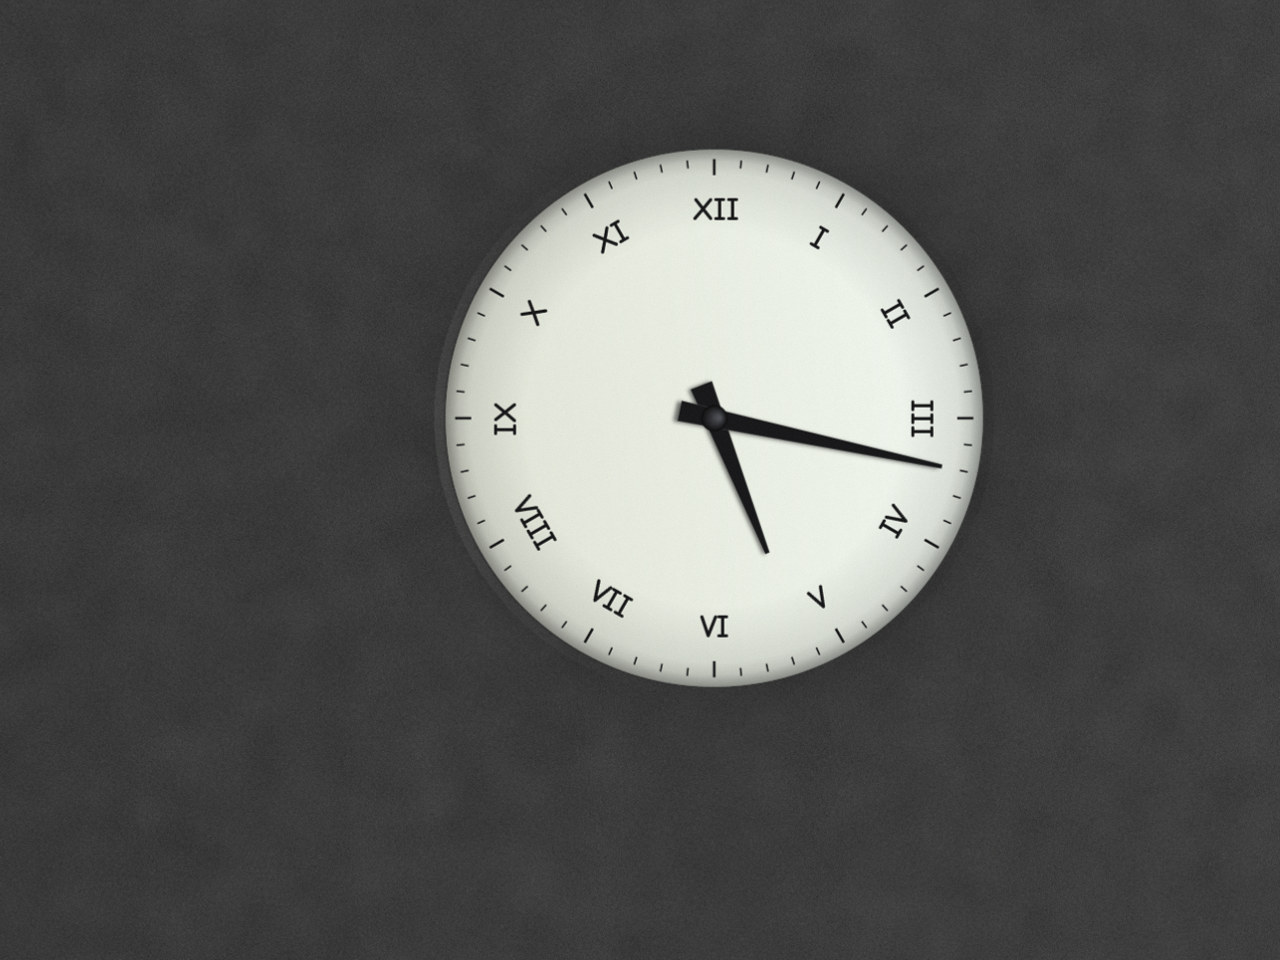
5:17
